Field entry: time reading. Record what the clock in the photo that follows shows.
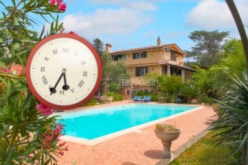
5:34
